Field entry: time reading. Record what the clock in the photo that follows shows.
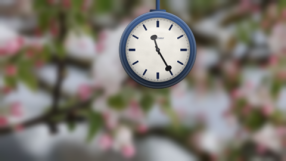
11:25
